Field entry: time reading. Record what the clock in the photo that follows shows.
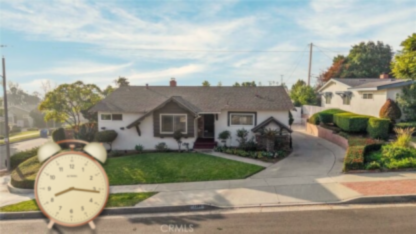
8:16
